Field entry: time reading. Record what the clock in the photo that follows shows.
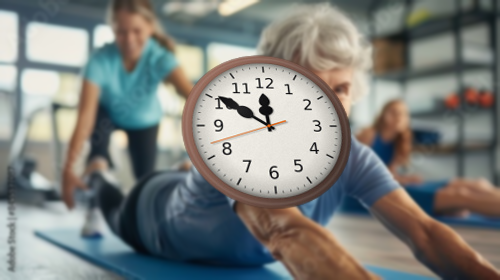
11:50:42
